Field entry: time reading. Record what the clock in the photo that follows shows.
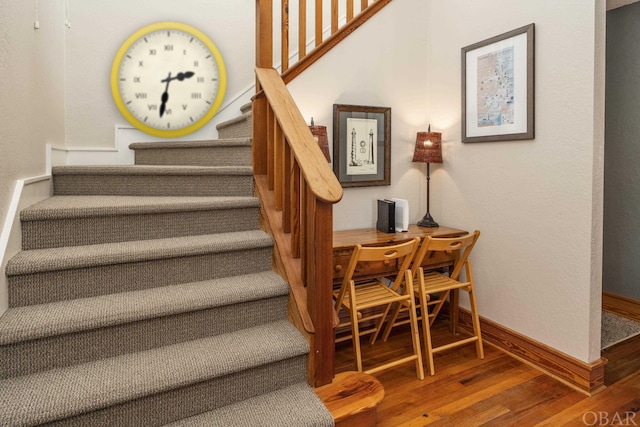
2:32
